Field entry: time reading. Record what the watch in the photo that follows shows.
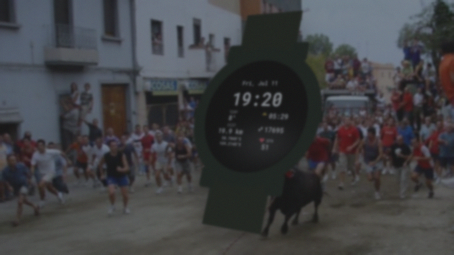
19:20
